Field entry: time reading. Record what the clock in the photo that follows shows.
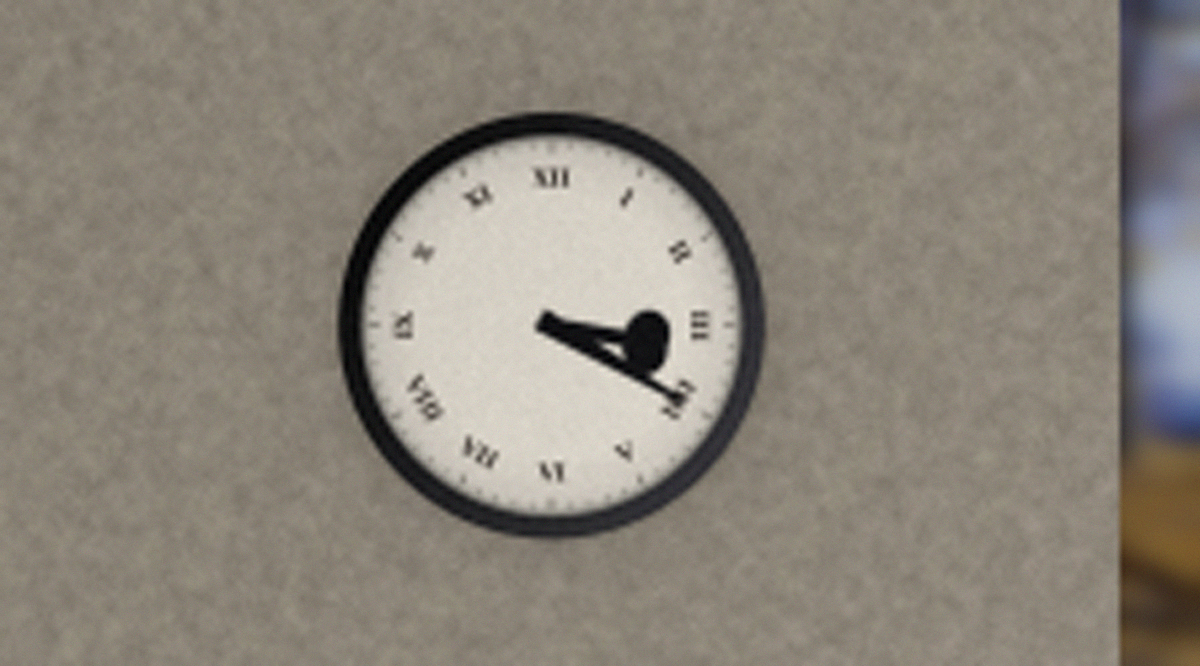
3:20
